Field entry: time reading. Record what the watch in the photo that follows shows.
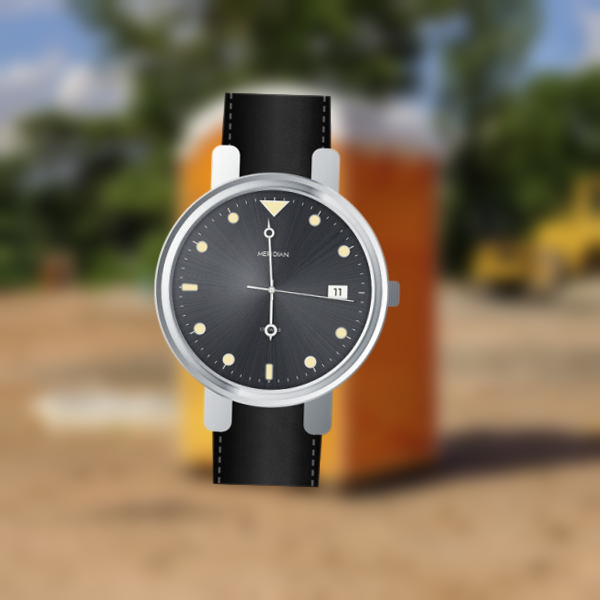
5:59:16
